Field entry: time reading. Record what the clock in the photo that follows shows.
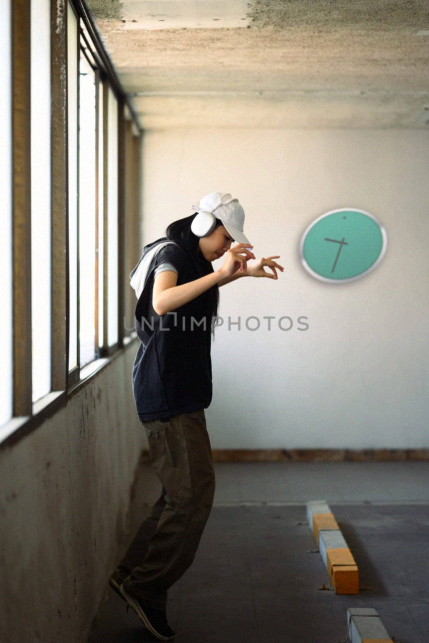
9:32
